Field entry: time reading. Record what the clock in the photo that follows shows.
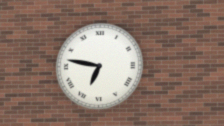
6:47
